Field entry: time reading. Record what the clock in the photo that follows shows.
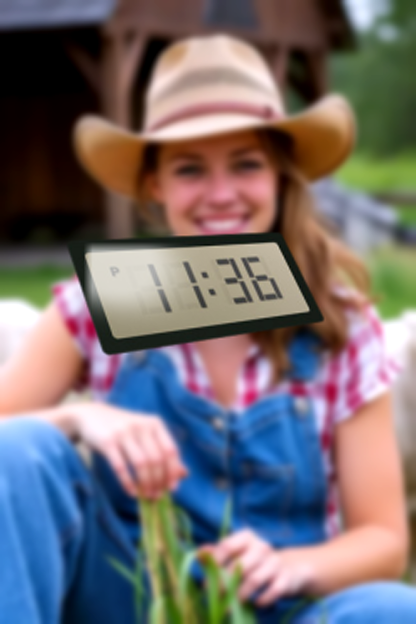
11:36
